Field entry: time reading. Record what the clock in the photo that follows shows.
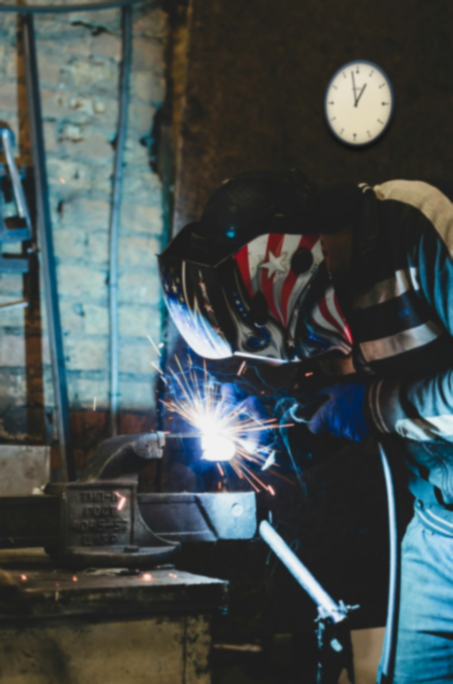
12:58
